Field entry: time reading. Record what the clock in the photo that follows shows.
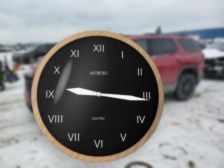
9:16
